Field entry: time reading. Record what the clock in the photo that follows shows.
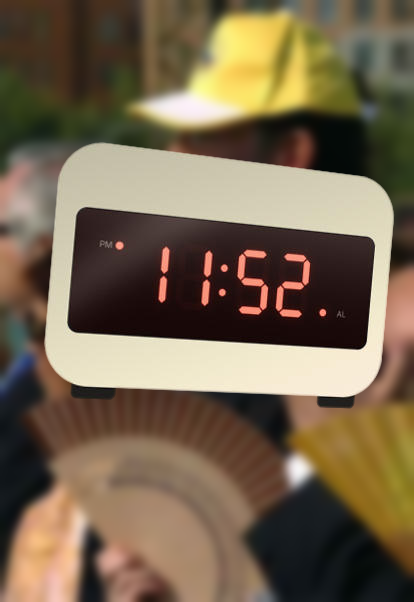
11:52
